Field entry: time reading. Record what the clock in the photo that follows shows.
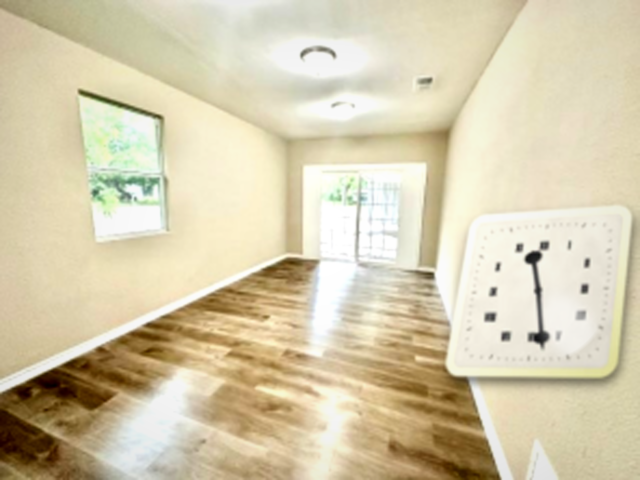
11:28
